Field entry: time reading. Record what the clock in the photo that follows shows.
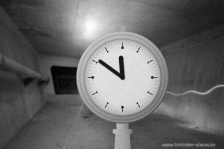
11:51
